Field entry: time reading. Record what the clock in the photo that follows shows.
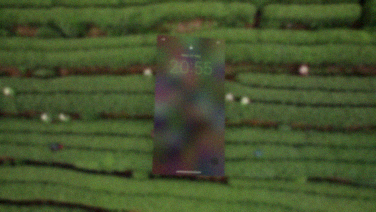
20:55
